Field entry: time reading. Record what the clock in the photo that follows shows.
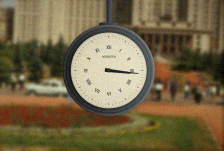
3:16
